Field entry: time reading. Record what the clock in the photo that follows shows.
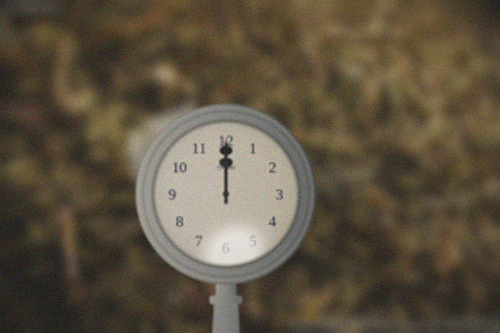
12:00
